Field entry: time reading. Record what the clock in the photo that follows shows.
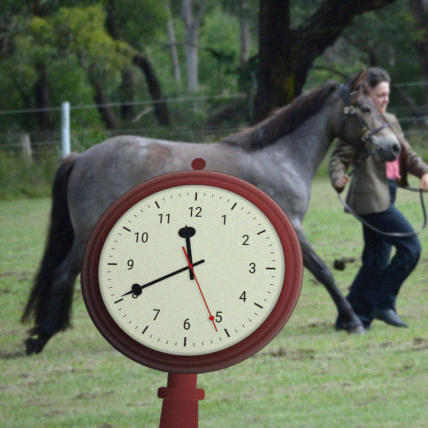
11:40:26
